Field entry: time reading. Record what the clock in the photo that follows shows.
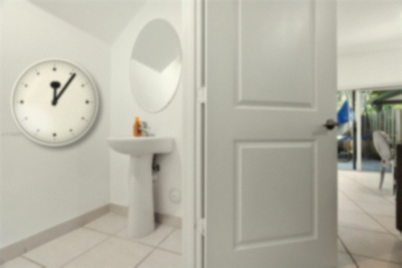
12:06
